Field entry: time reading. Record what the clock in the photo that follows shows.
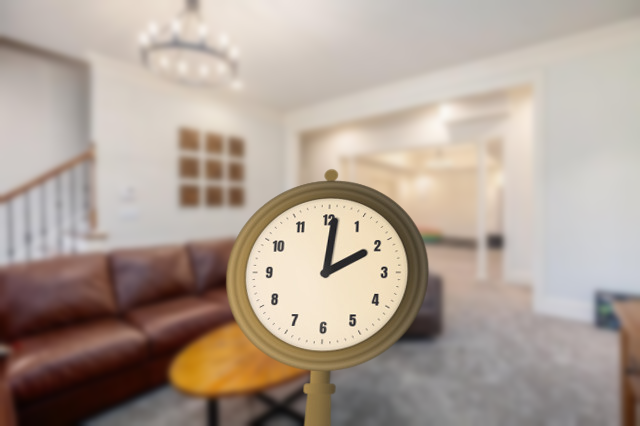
2:01
